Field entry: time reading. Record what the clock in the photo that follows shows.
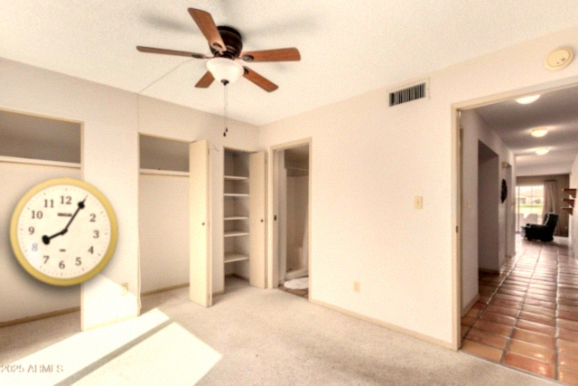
8:05
